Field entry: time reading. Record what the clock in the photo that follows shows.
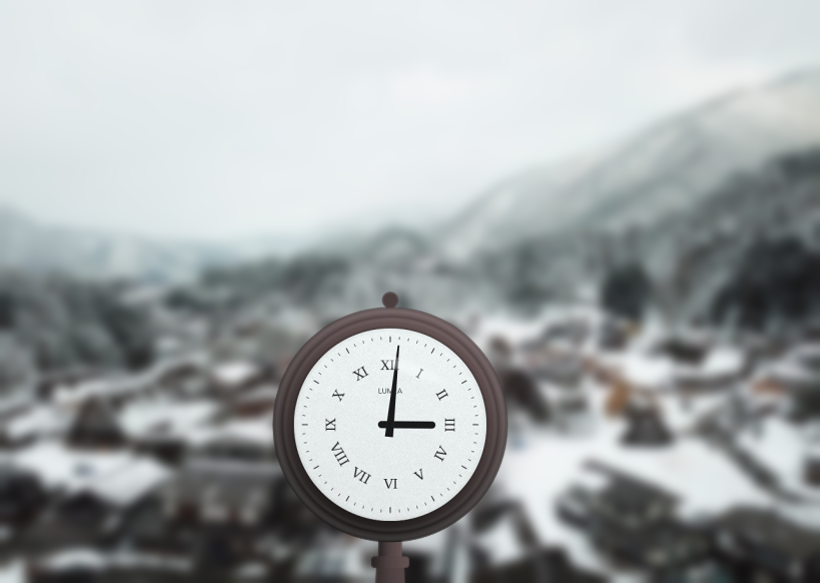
3:01
